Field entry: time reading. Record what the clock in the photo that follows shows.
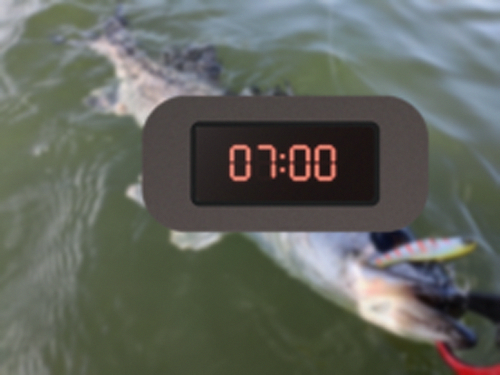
7:00
